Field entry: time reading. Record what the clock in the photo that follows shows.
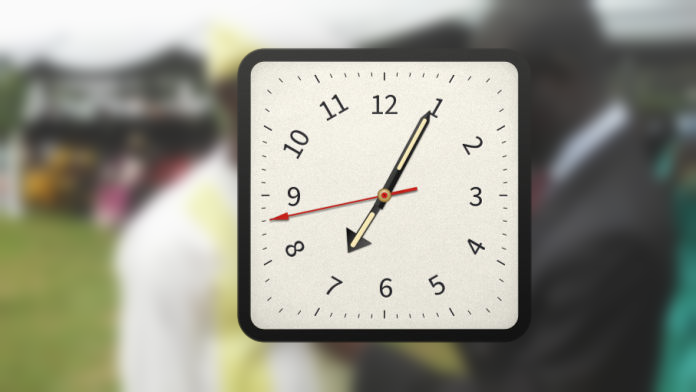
7:04:43
